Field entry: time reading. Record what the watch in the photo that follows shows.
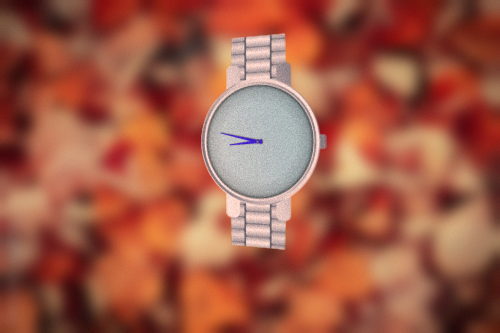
8:47
